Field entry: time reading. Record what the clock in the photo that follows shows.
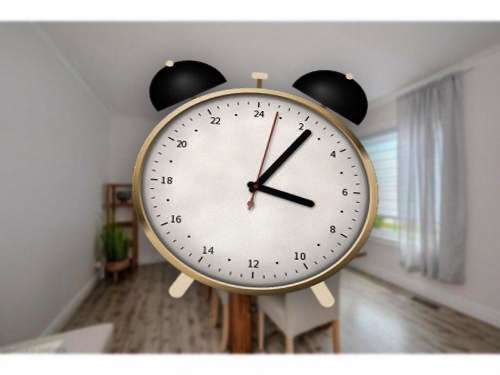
7:06:02
